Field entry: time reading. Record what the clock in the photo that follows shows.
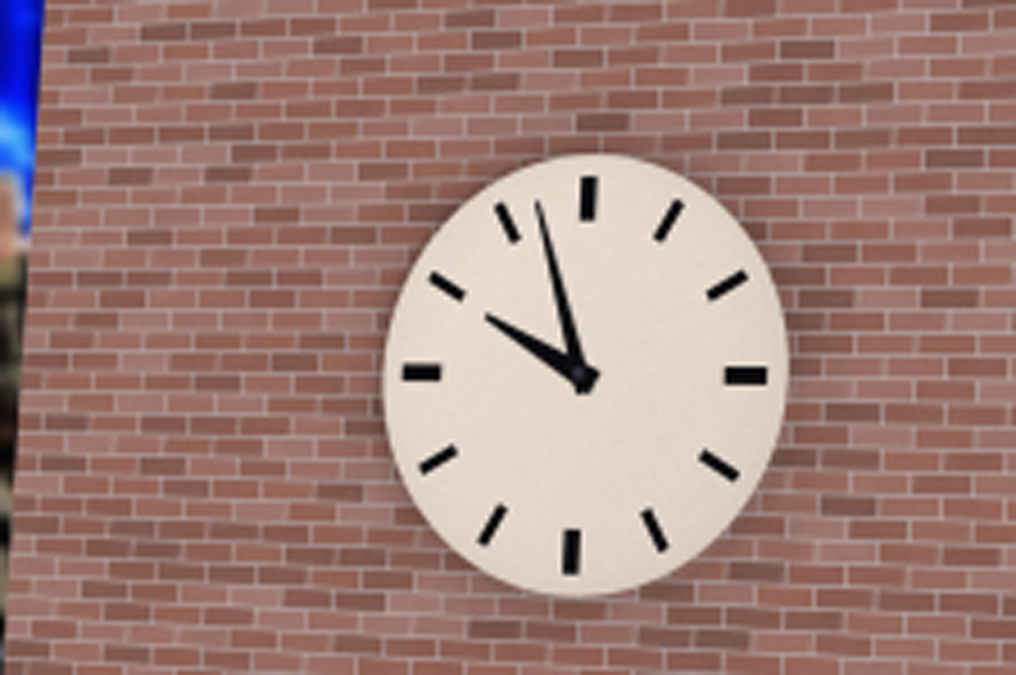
9:57
